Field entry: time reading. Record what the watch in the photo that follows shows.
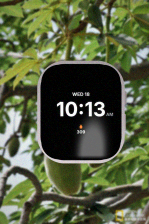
10:13
